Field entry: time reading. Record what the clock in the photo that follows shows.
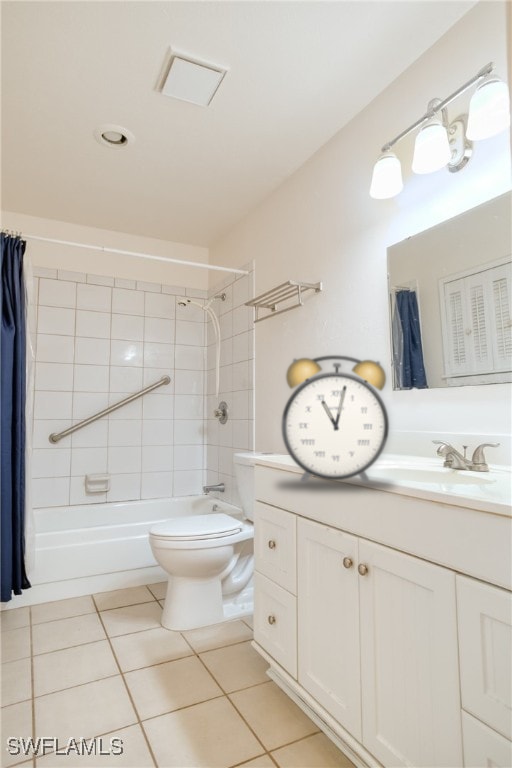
11:02
